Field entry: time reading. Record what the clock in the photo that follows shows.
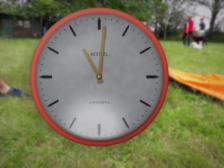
11:01
